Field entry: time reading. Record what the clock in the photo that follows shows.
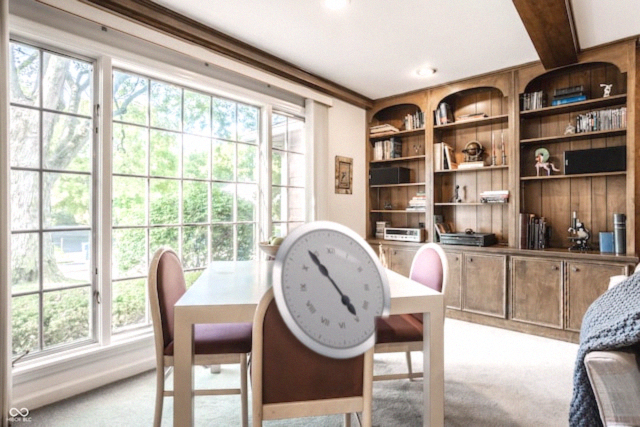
4:54
